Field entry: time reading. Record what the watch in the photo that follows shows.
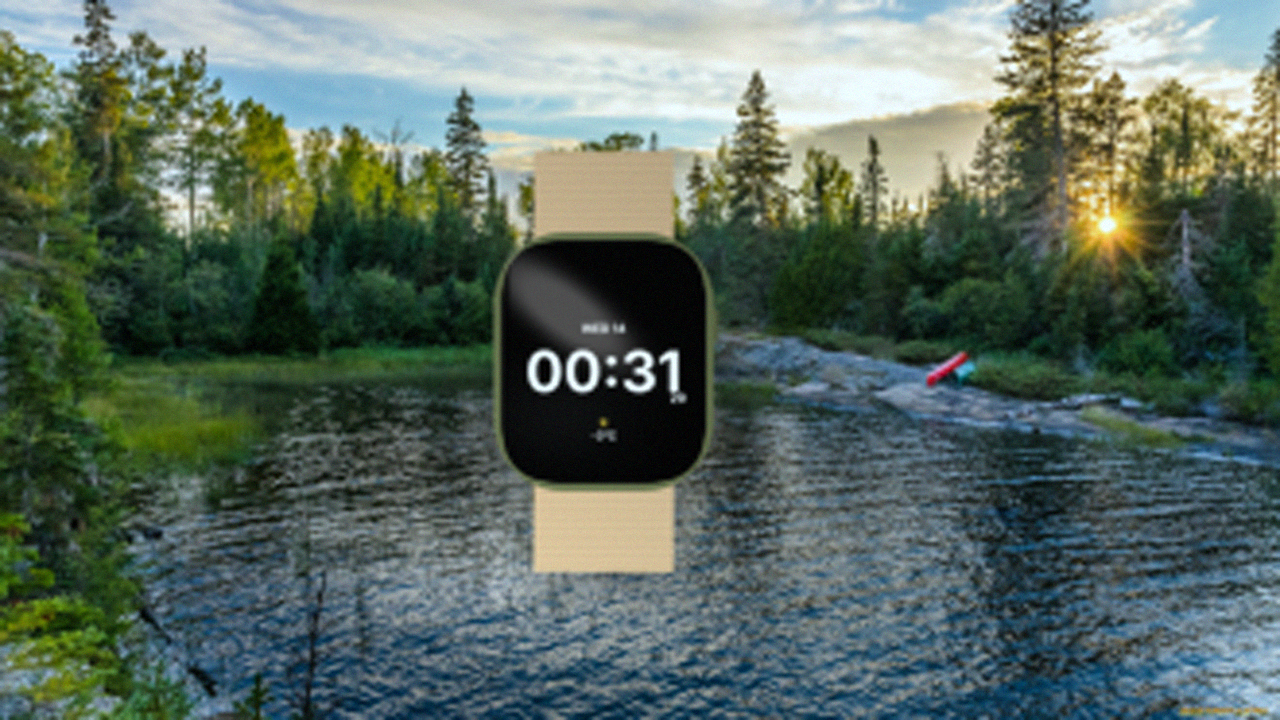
0:31
